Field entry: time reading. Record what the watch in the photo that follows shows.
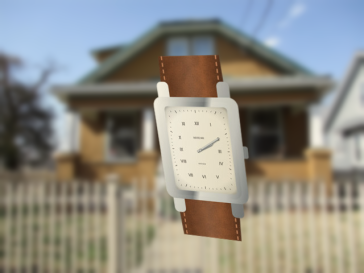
2:10
